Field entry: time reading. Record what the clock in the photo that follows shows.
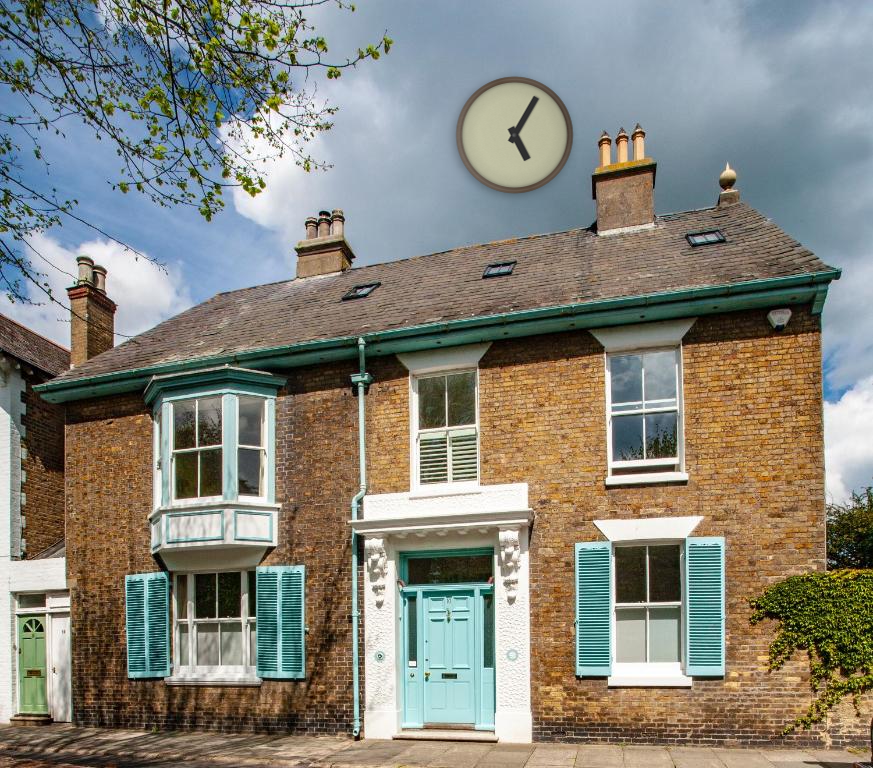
5:05
